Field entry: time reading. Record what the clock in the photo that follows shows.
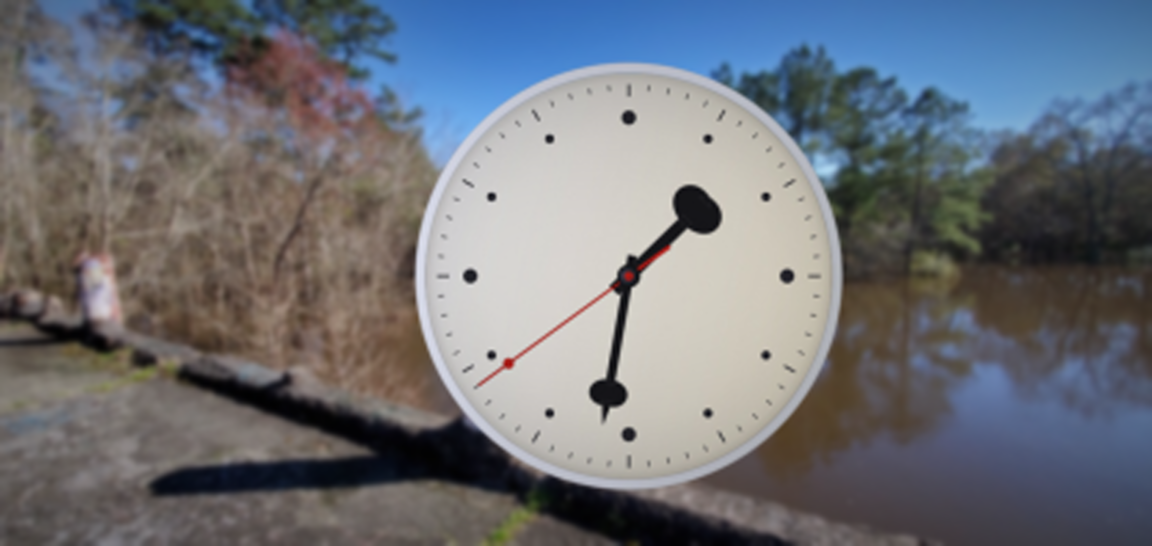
1:31:39
